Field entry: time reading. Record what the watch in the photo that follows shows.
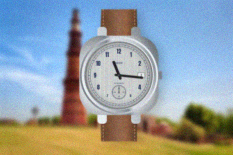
11:16
